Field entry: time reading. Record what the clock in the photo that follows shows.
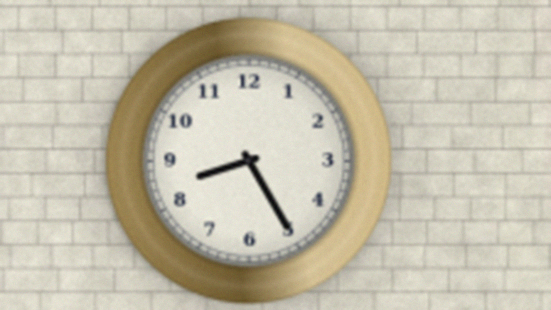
8:25
